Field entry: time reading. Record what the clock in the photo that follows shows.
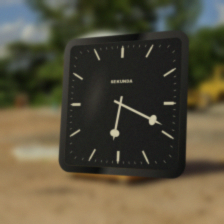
6:19
